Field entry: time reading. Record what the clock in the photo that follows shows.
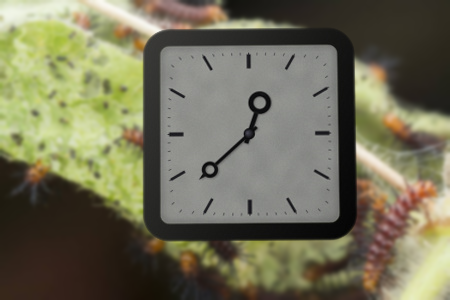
12:38
